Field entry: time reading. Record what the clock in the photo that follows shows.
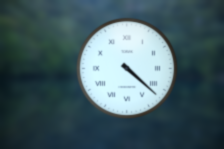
4:22
